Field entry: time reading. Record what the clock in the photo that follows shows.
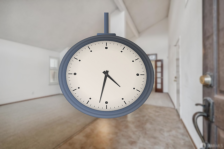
4:32
